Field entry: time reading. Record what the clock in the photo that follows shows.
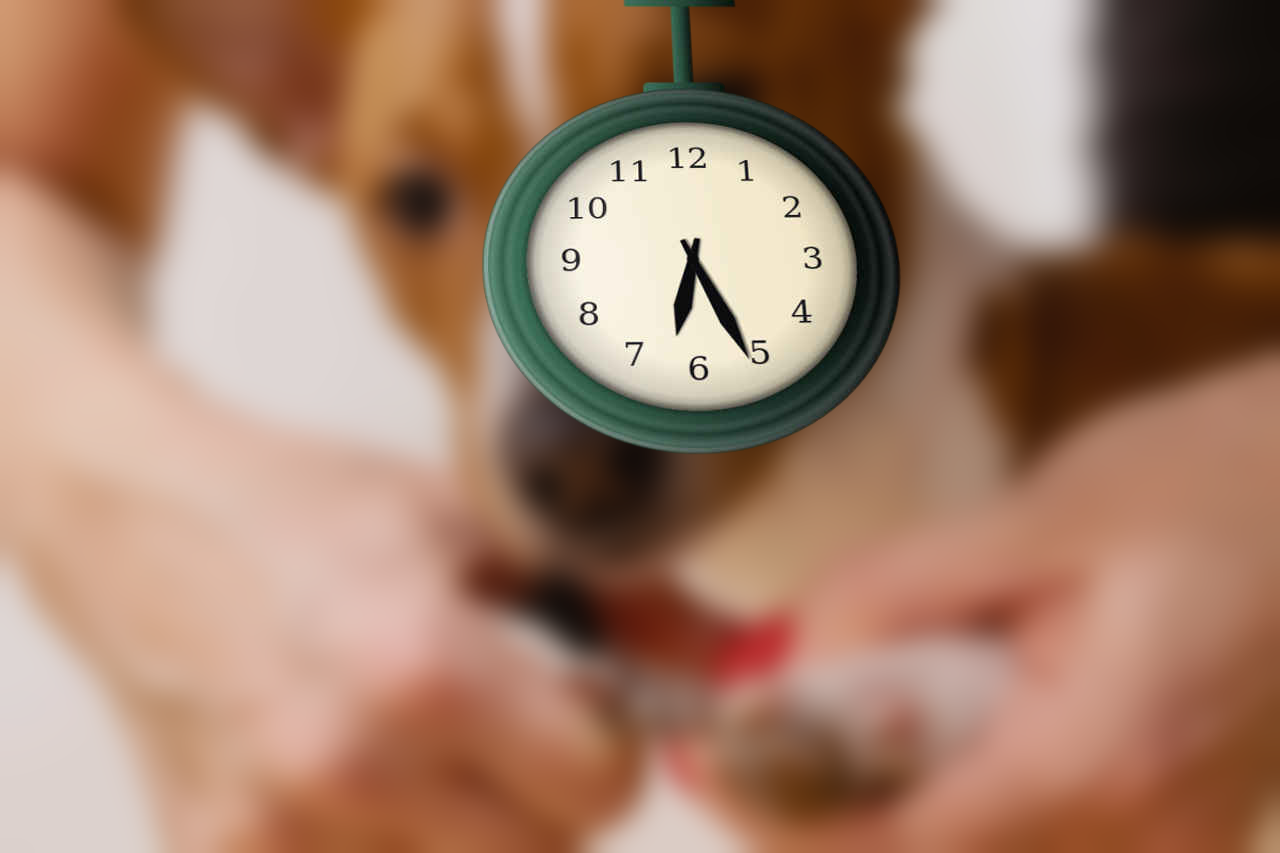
6:26
